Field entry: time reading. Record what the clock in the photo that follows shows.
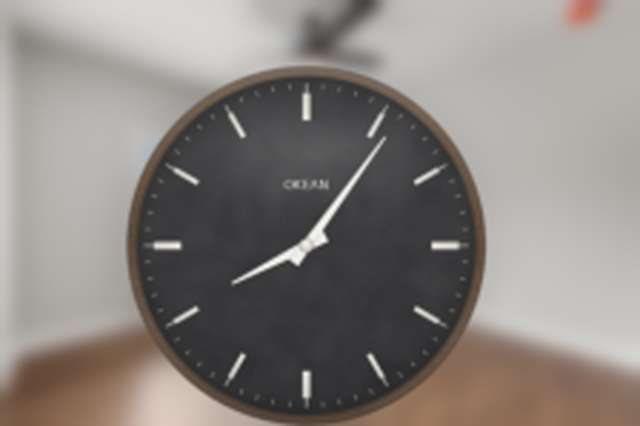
8:06
